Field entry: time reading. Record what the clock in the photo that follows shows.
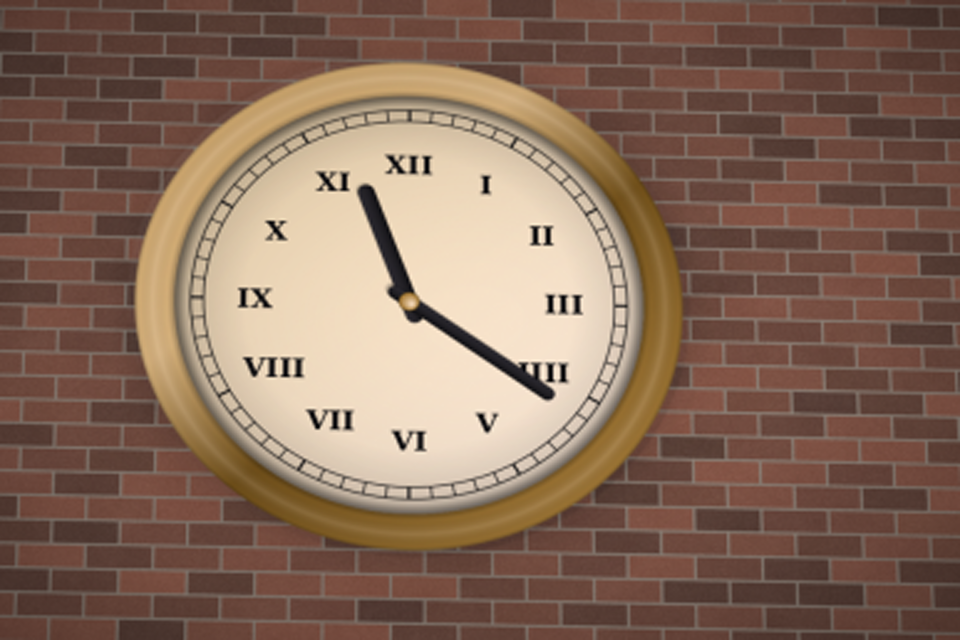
11:21
